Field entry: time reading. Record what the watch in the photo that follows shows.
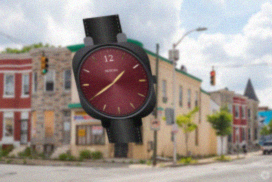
1:40
